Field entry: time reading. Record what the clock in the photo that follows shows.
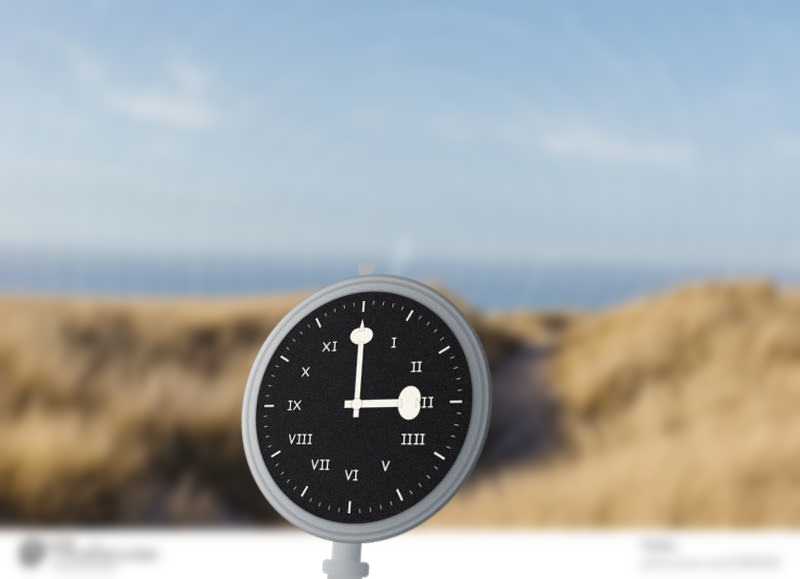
3:00
